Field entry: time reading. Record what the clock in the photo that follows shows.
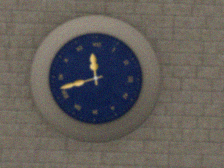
11:42
